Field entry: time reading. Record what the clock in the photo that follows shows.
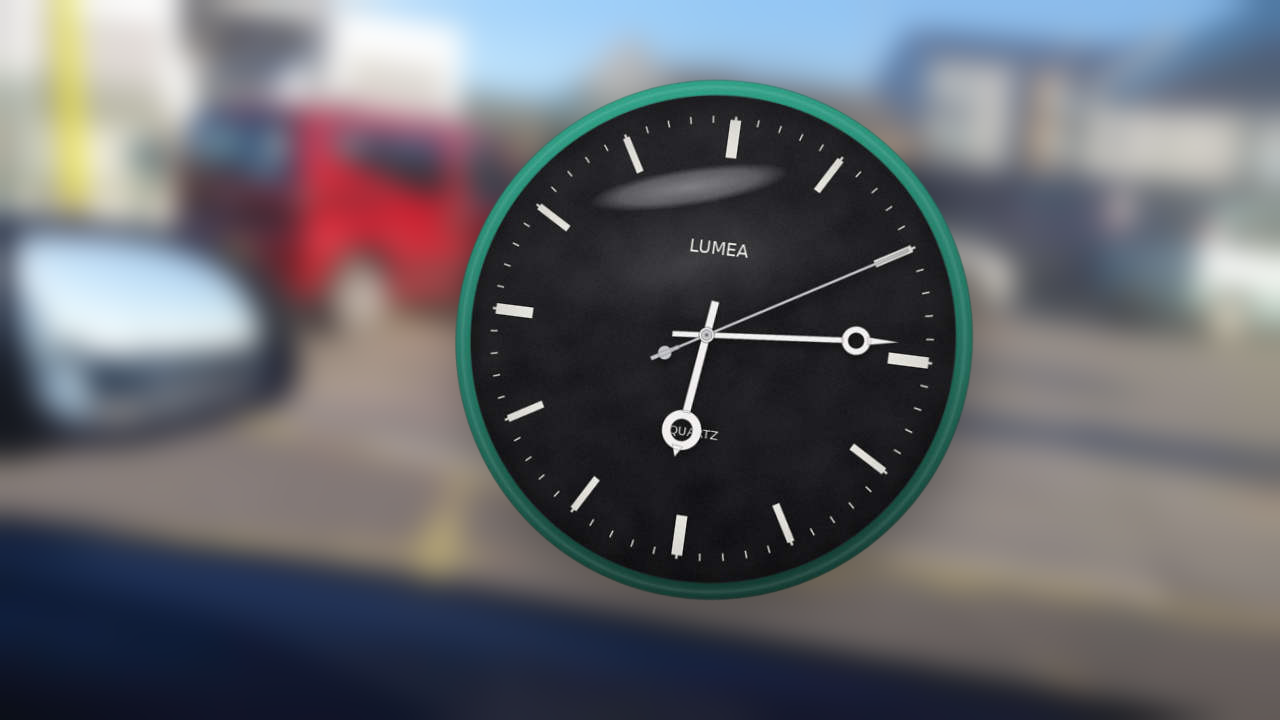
6:14:10
